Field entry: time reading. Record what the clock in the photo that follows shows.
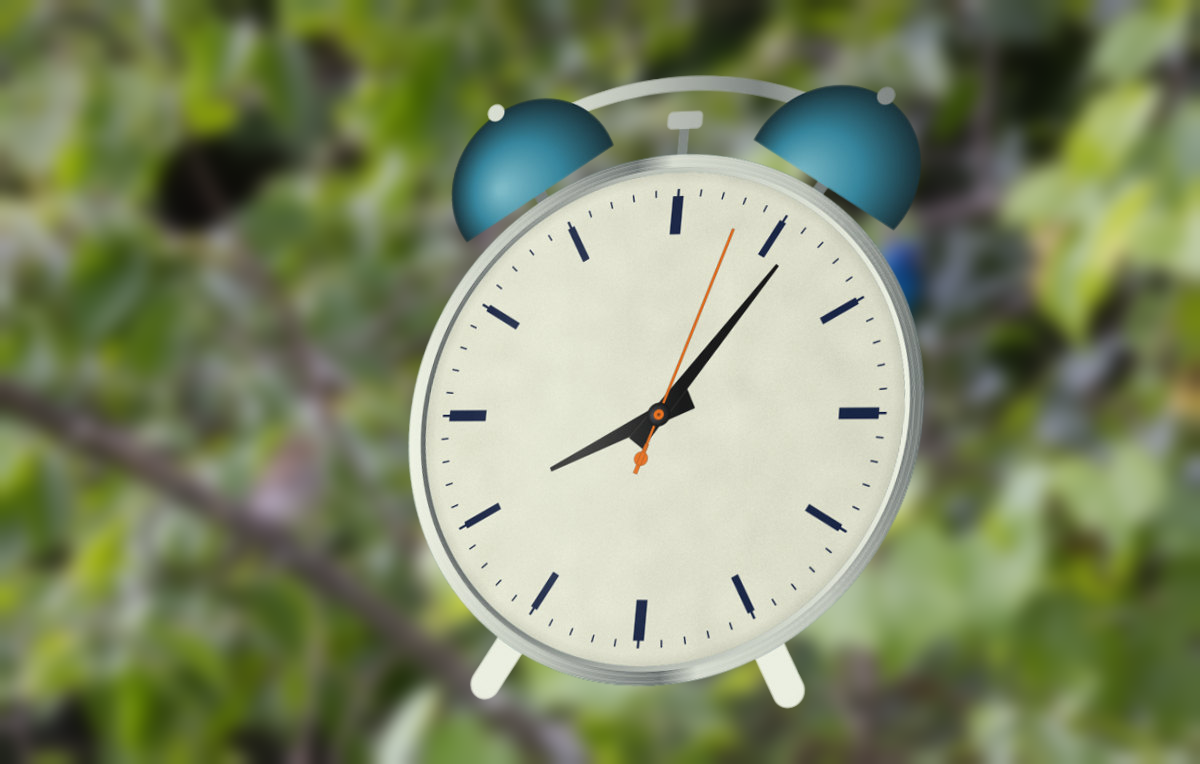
8:06:03
